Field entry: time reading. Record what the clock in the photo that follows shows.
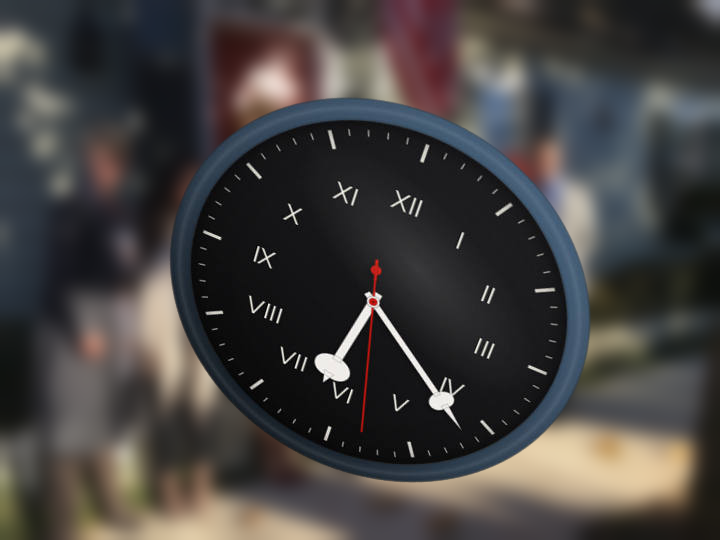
6:21:28
